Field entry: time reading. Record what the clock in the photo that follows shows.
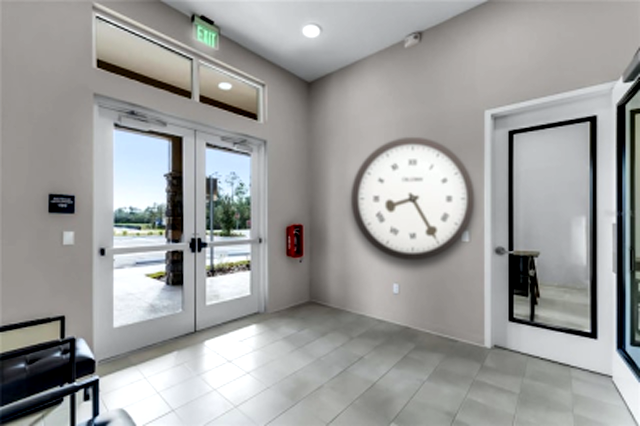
8:25
